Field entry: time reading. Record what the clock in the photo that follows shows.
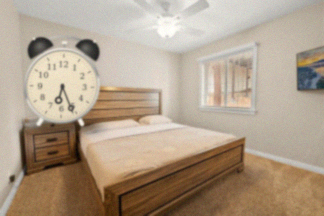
6:26
